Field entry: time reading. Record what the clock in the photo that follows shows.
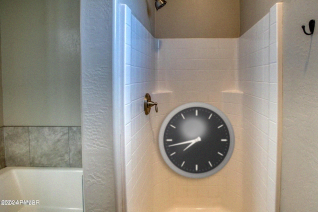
7:43
